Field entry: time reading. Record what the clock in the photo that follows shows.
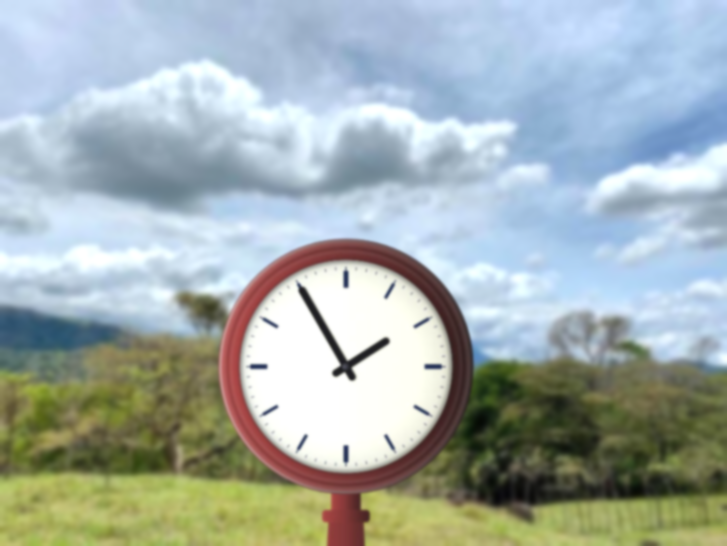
1:55
